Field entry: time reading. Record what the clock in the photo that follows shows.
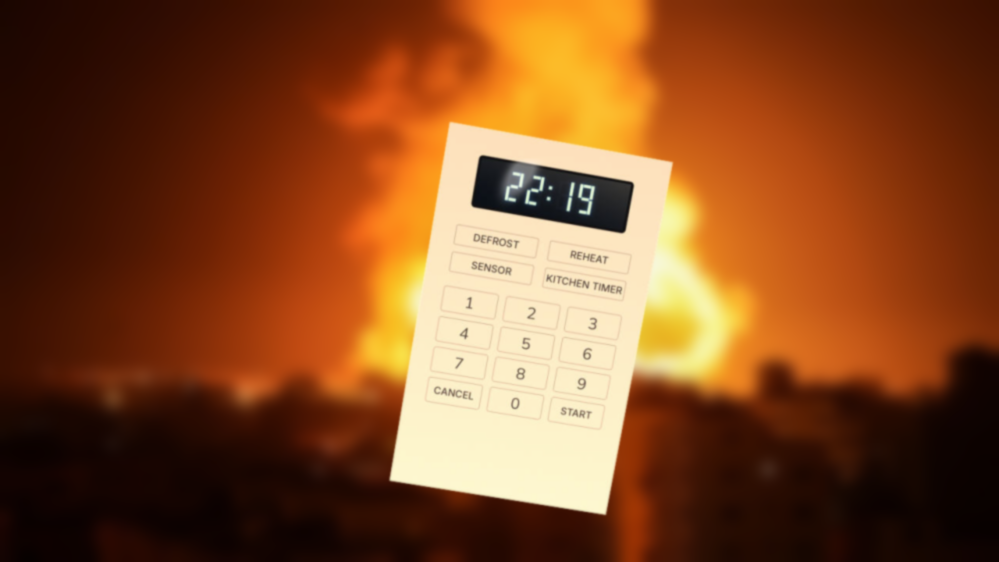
22:19
